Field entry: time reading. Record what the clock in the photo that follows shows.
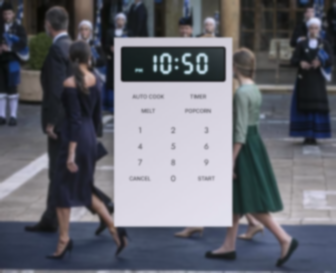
10:50
